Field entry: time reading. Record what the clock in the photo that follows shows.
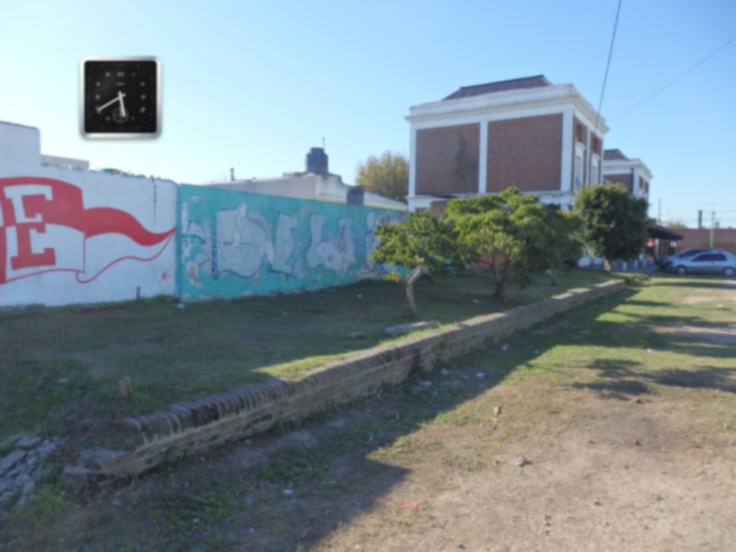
5:40
